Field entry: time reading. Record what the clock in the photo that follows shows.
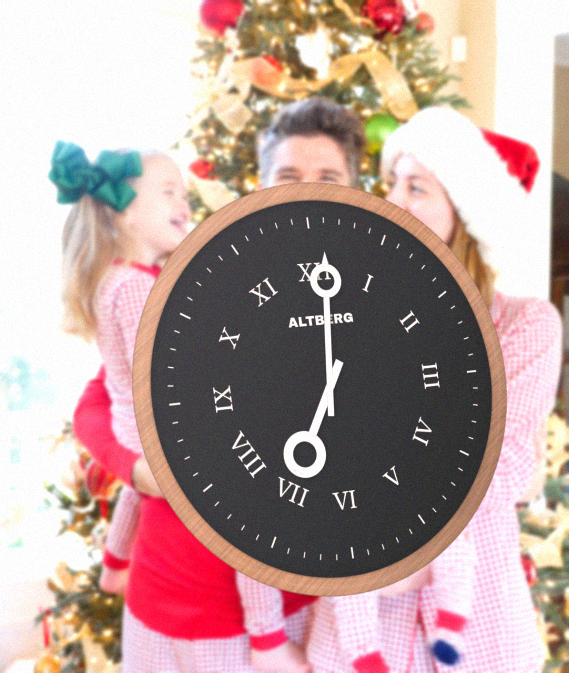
7:01
